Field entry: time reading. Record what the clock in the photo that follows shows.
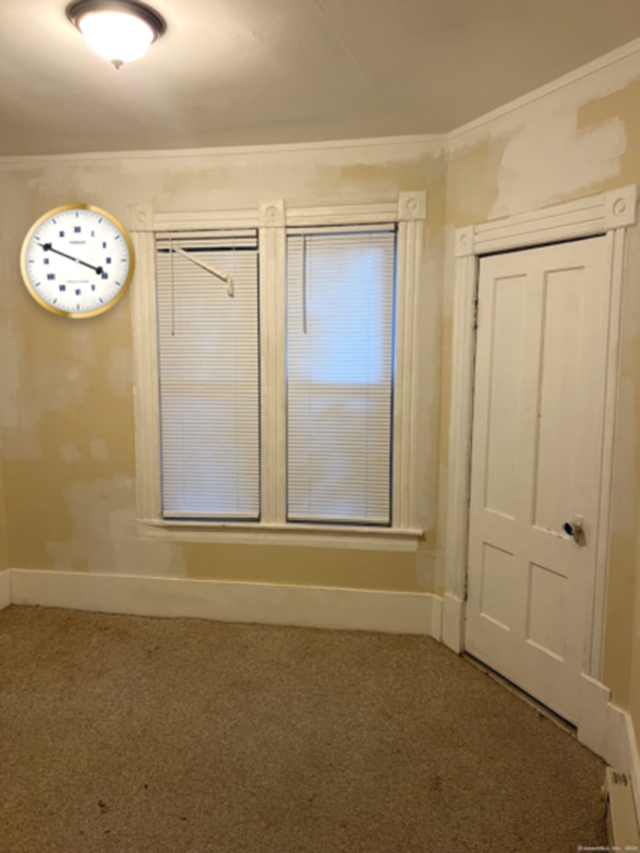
3:49
